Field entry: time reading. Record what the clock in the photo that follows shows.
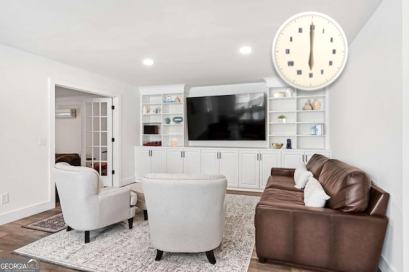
6:00
